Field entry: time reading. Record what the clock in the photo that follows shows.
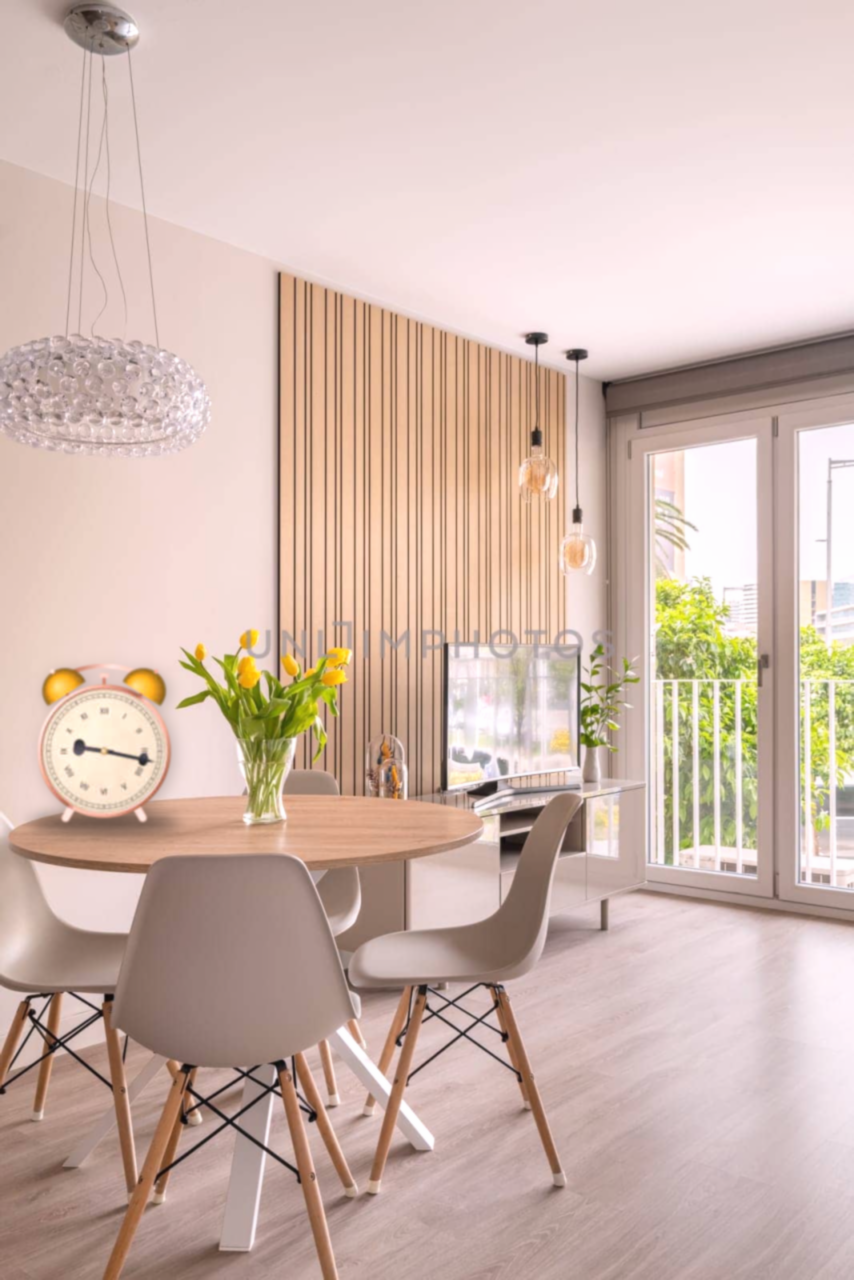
9:17
